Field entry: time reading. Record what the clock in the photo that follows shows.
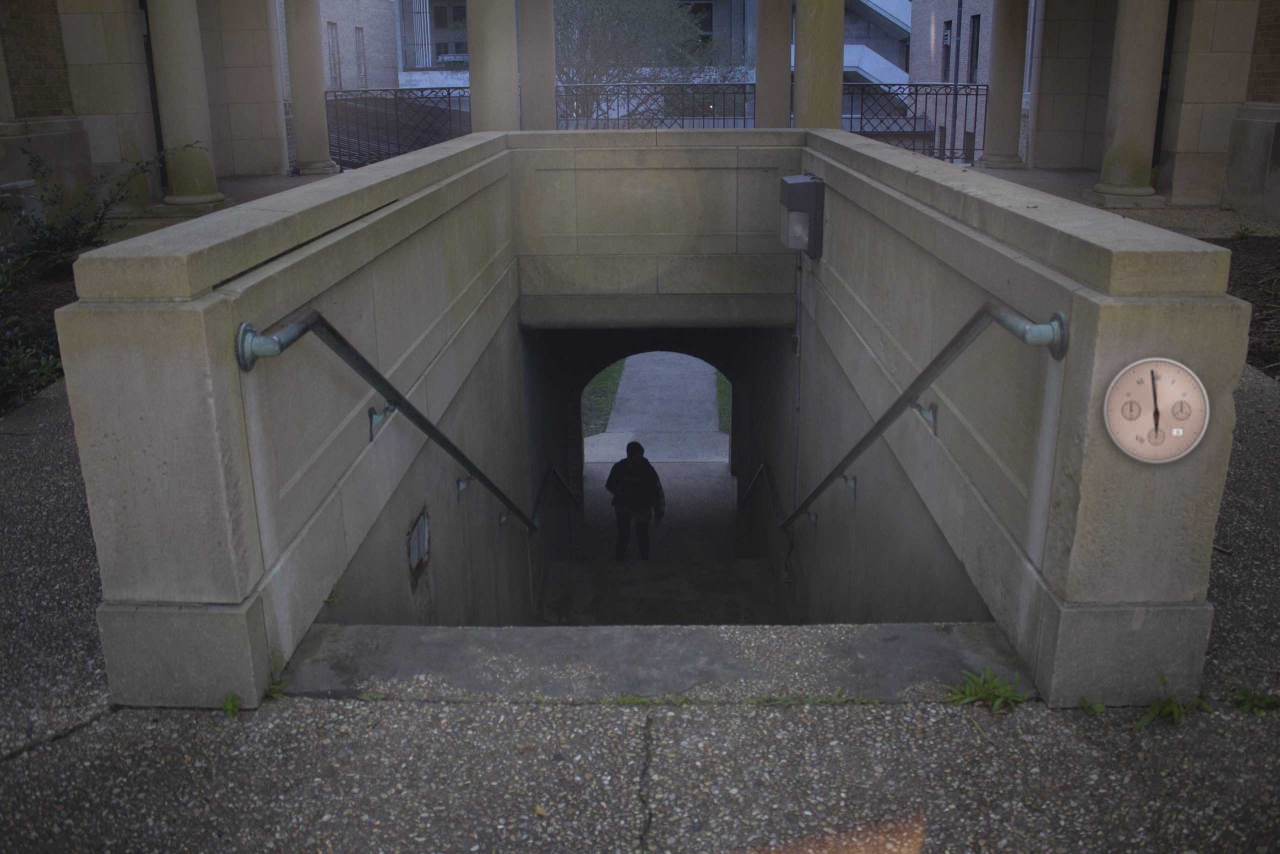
5:59
